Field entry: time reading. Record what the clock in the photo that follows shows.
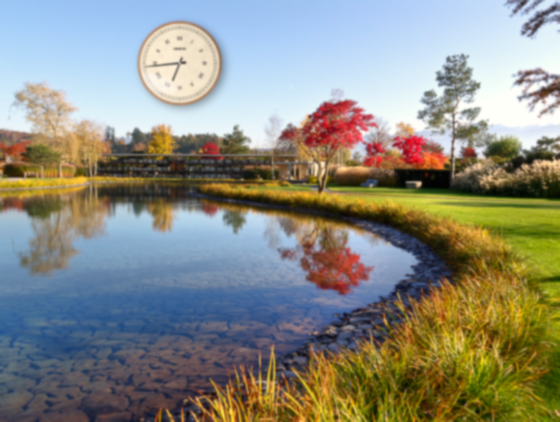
6:44
